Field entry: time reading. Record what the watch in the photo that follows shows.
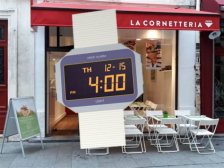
4:00
